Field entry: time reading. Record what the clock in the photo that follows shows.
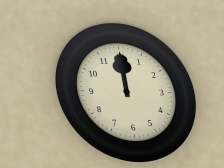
12:00
